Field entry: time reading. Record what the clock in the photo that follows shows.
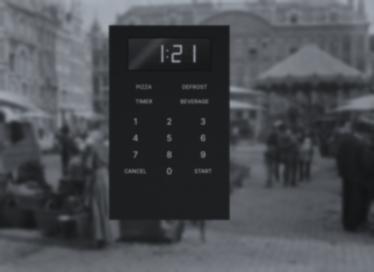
1:21
